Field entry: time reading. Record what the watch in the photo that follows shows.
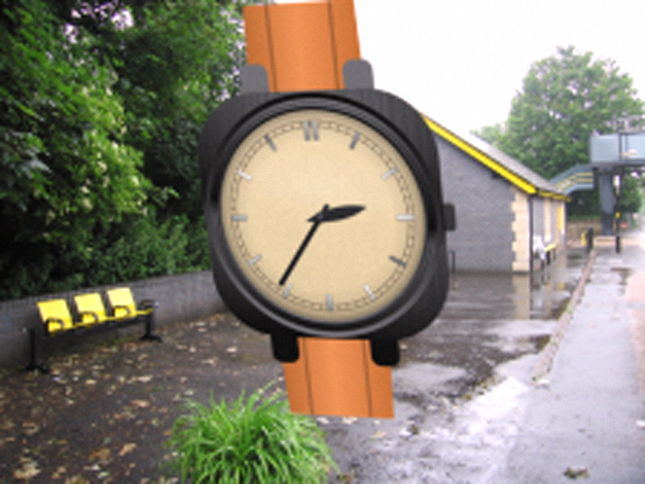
2:36
